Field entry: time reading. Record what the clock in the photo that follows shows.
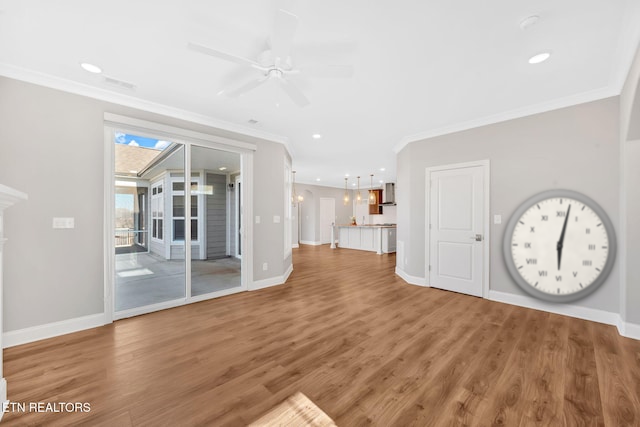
6:02
